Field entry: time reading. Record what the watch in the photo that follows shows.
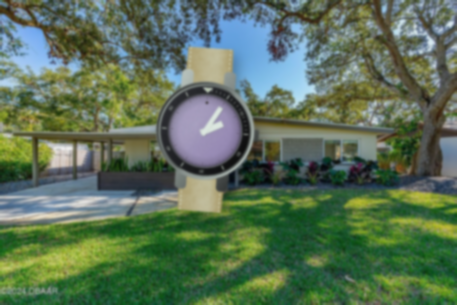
2:05
